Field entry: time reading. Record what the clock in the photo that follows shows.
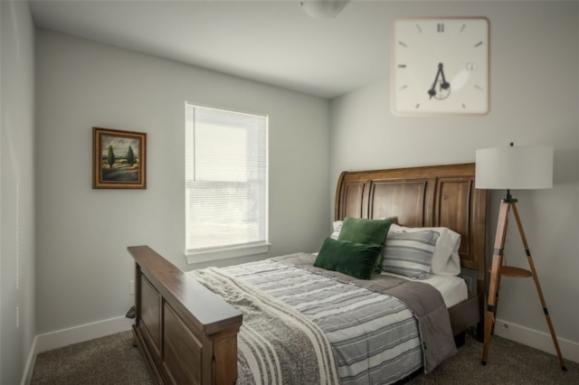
5:33
